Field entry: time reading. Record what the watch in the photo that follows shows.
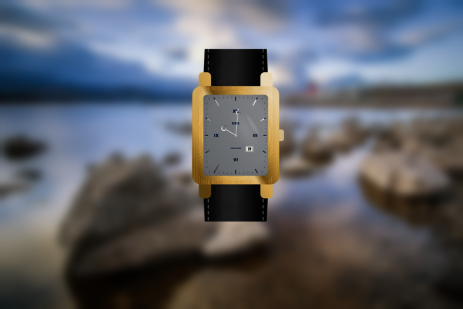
10:01
